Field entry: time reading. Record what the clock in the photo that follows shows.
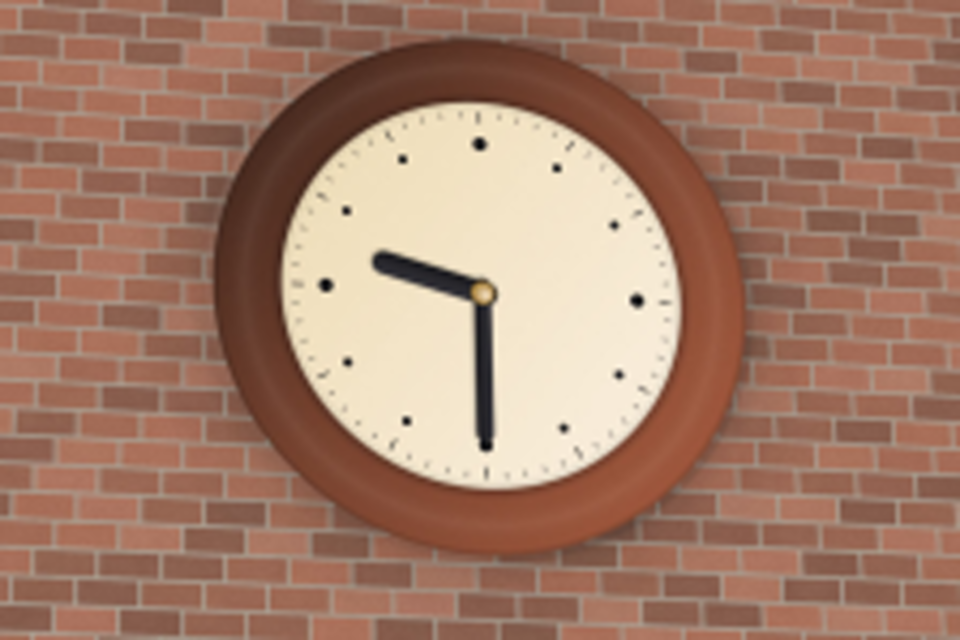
9:30
